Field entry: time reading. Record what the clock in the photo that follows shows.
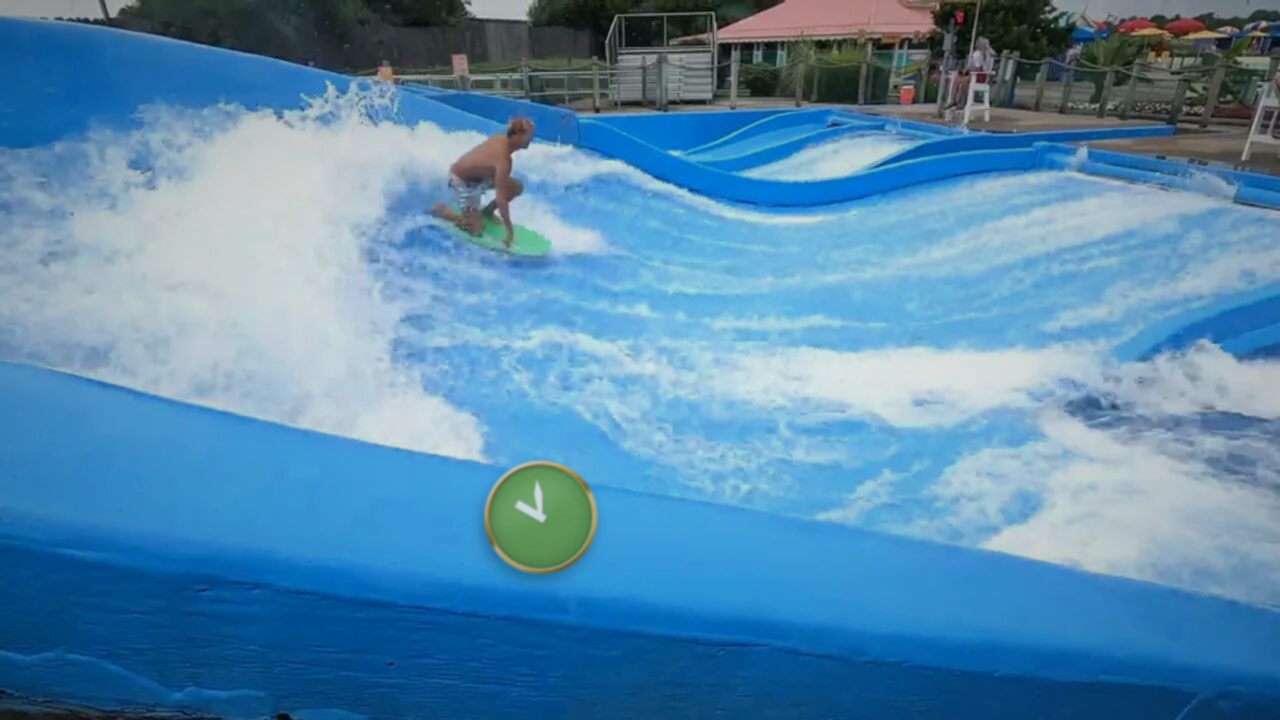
9:59
